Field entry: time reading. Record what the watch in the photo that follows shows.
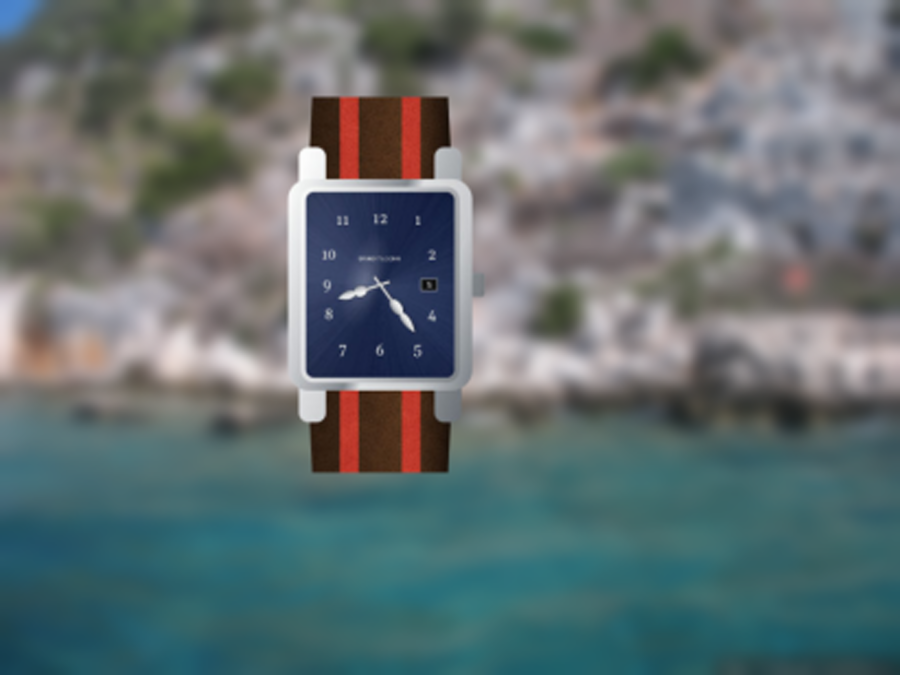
8:24
